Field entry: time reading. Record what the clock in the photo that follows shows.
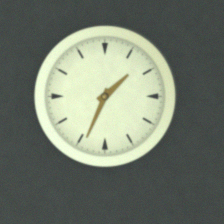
1:34
